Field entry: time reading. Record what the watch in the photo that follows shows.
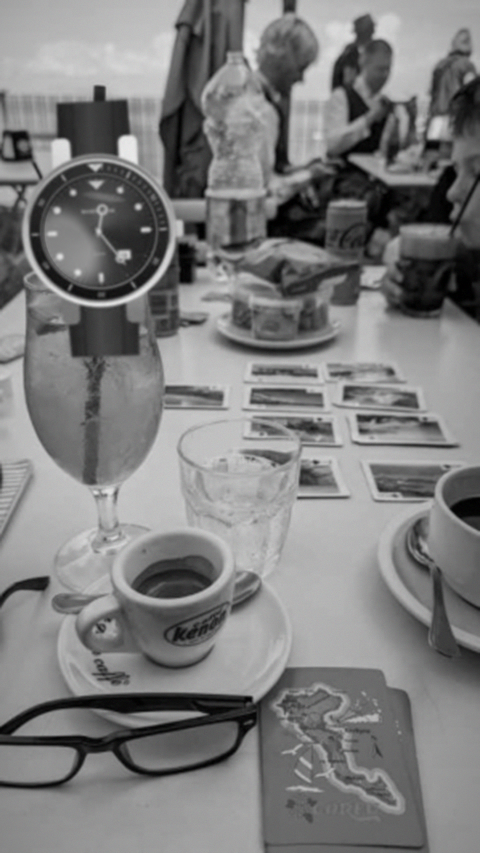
12:24
